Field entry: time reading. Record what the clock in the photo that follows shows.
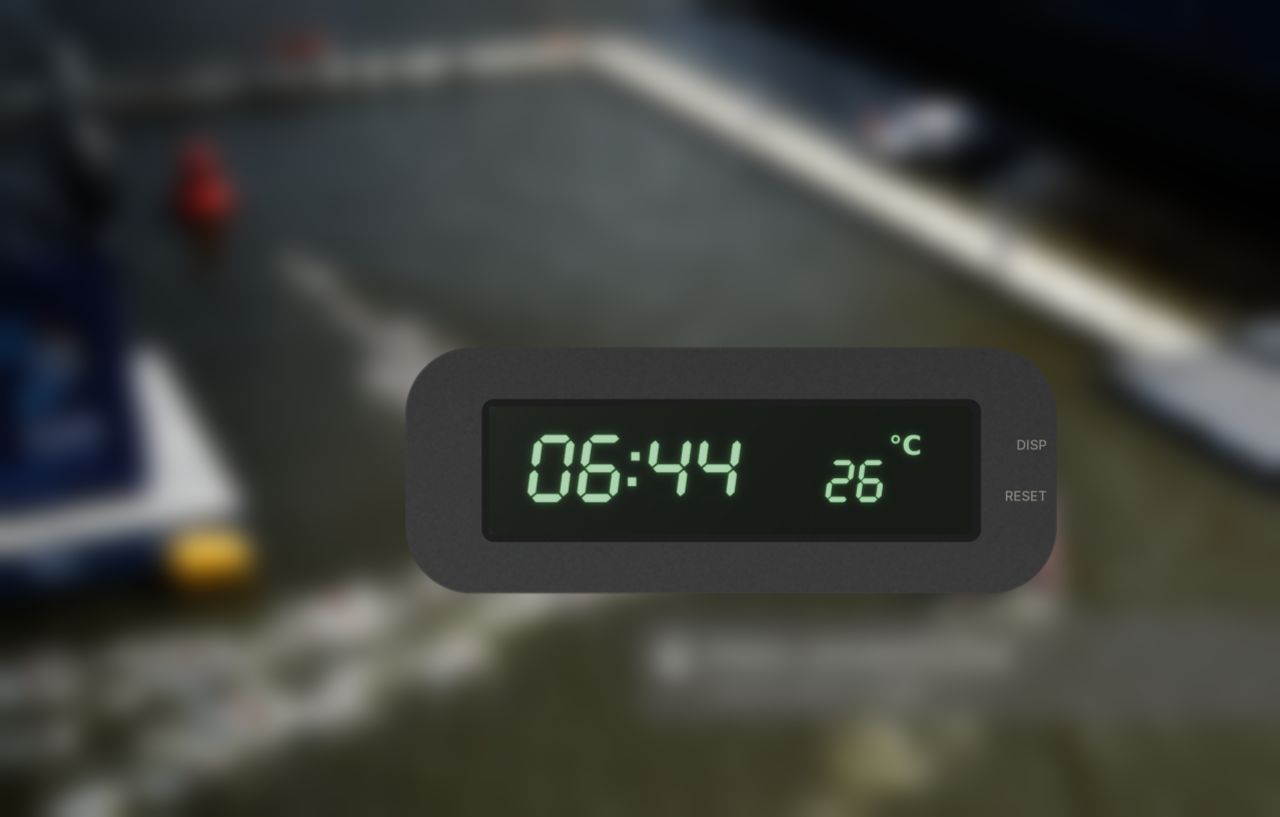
6:44
